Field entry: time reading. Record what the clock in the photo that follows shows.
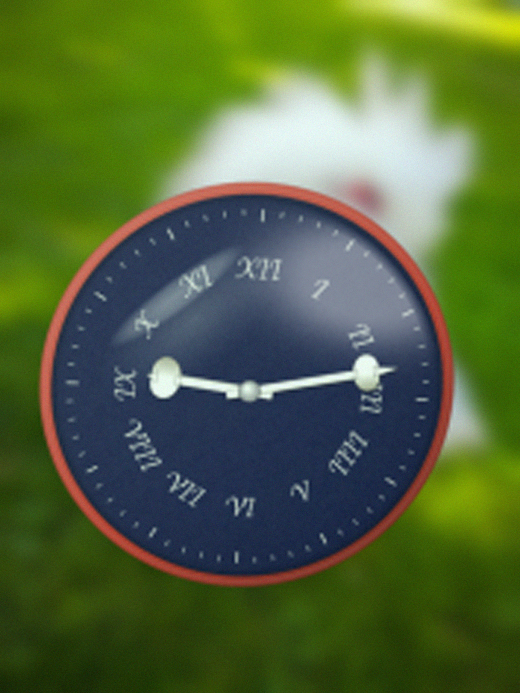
9:13
